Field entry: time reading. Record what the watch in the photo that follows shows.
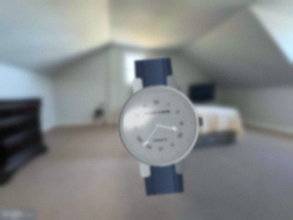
3:37
